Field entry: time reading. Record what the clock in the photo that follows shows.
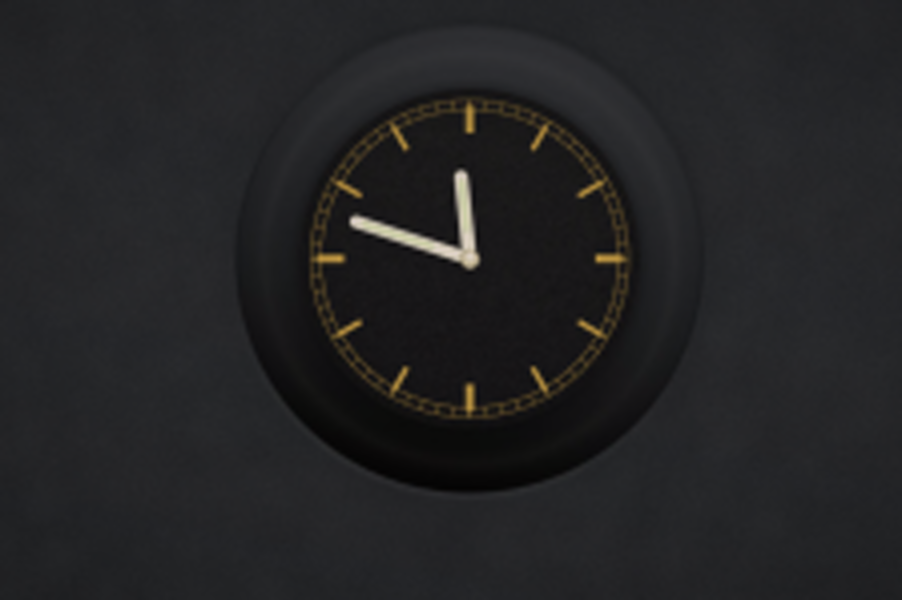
11:48
